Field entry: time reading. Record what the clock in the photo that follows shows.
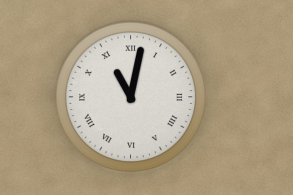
11:02
